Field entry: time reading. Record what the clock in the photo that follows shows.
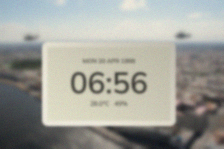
6:56
